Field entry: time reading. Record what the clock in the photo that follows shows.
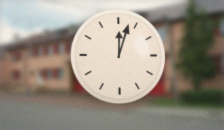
12:03
